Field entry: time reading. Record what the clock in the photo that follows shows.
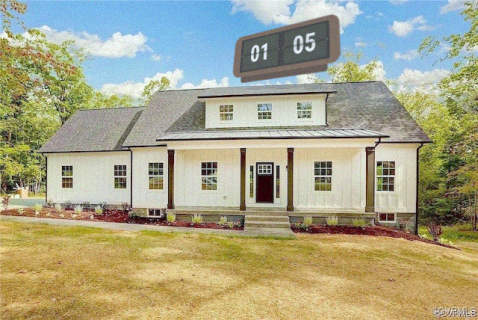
1:05
